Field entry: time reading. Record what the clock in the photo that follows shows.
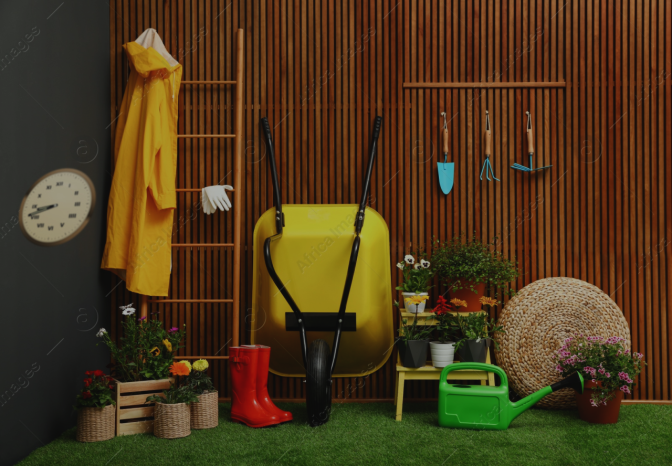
8:42
